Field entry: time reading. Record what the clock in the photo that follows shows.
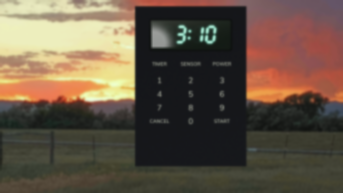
3:10
